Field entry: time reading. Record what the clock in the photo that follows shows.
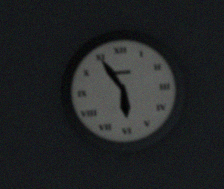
5:55
